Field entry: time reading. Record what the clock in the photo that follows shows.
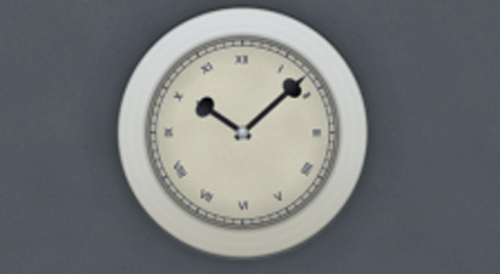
10:08
